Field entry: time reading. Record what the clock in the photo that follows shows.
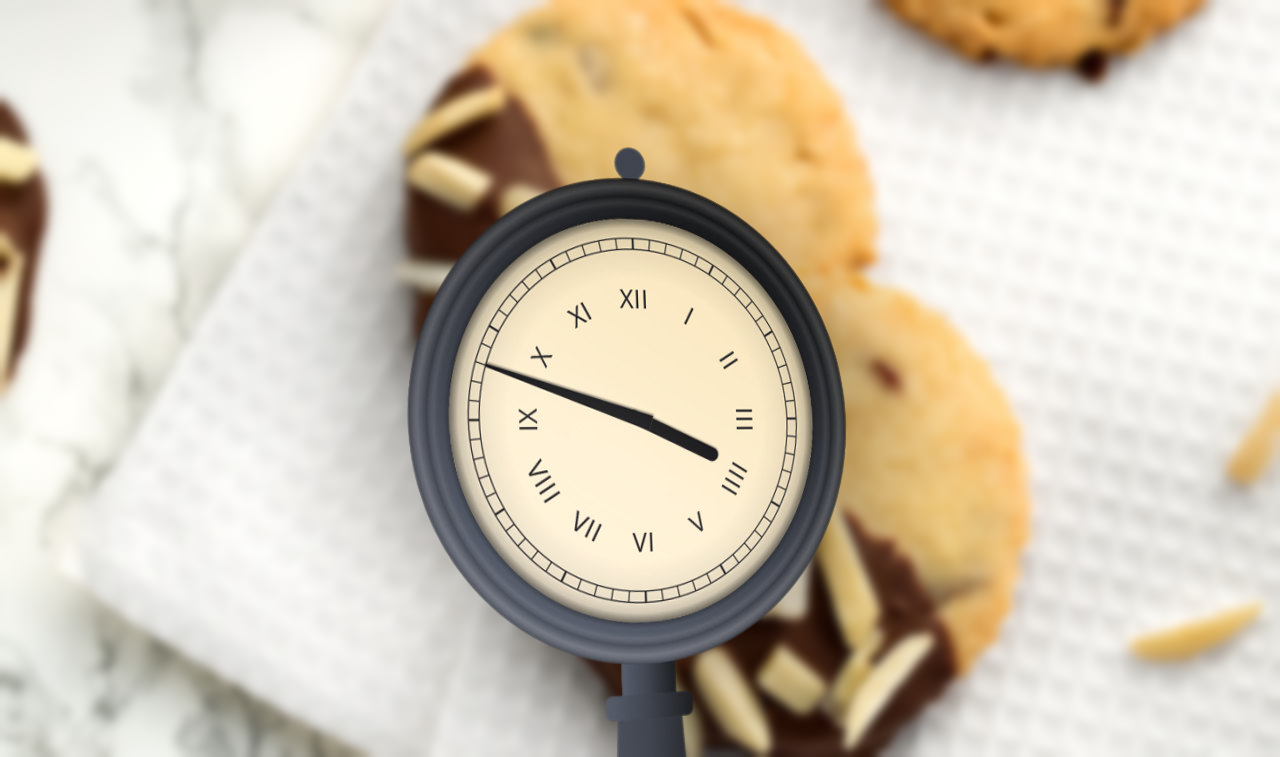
3:48
